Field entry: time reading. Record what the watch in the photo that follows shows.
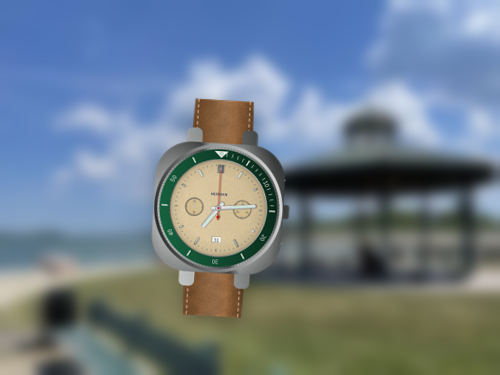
7:14
